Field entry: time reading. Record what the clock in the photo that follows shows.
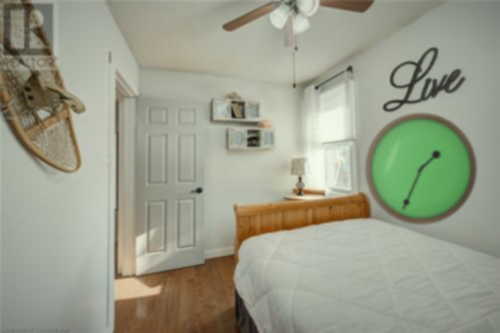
1:34
